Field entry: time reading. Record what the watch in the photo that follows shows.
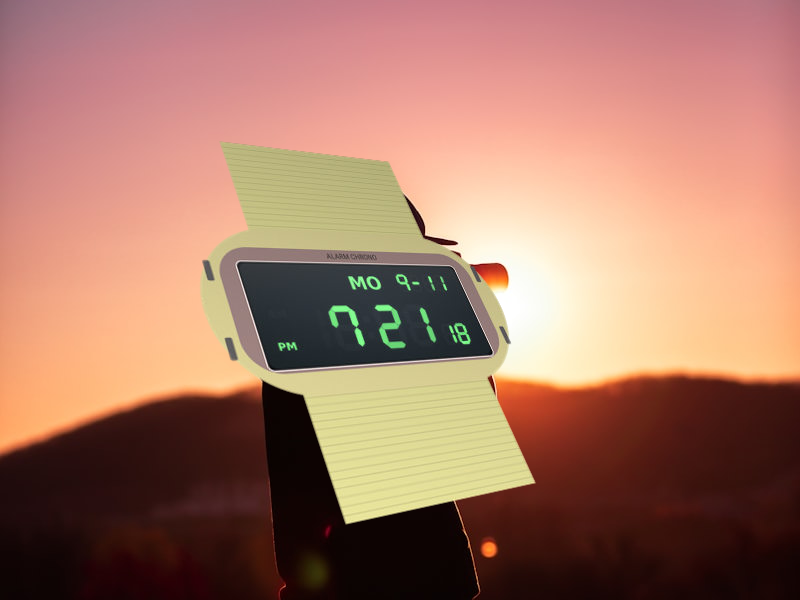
7:21:18
